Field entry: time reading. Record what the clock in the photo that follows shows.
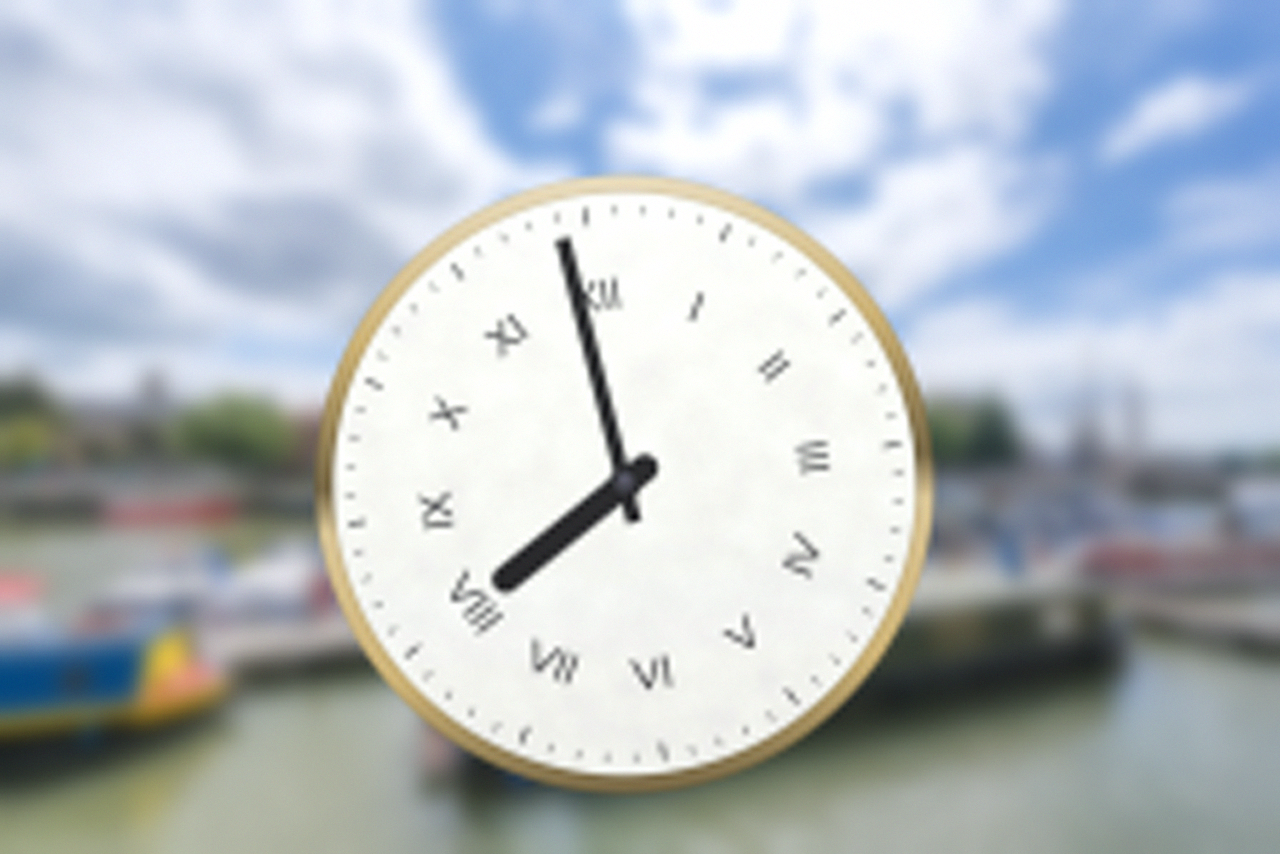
7:59
